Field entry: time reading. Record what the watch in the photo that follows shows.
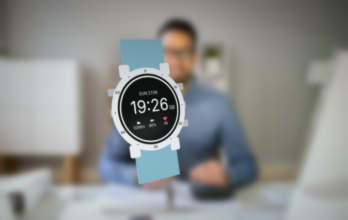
19:26
